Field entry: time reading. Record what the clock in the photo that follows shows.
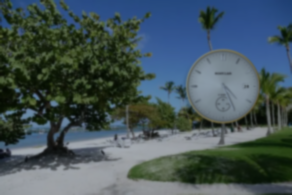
4:26
